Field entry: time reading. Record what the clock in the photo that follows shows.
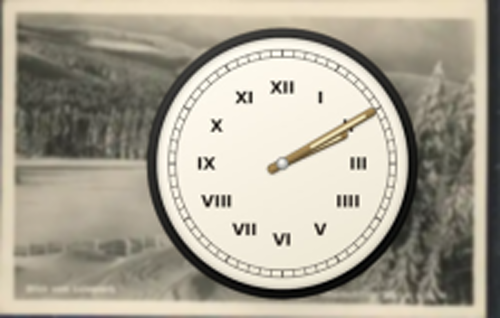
2:10
